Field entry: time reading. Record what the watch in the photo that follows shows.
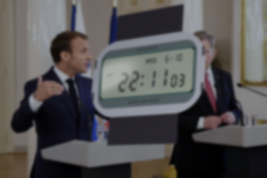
22:11:03
